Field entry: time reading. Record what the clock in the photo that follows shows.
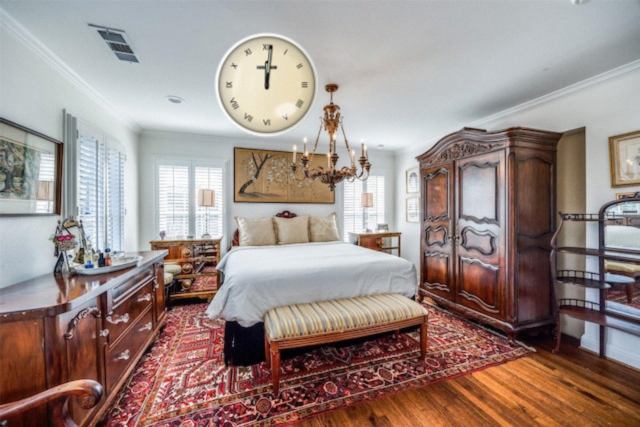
12:01
